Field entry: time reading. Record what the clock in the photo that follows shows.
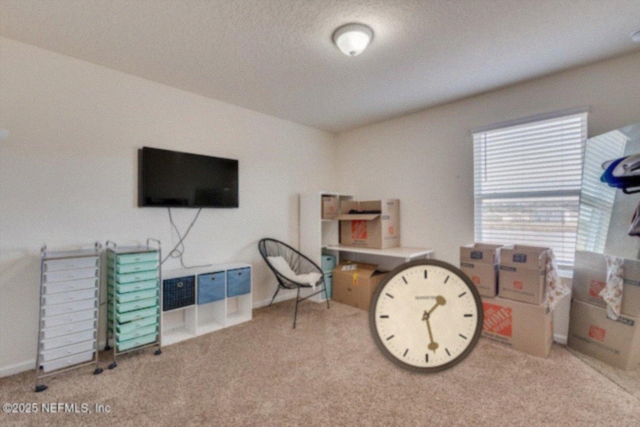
1:28
